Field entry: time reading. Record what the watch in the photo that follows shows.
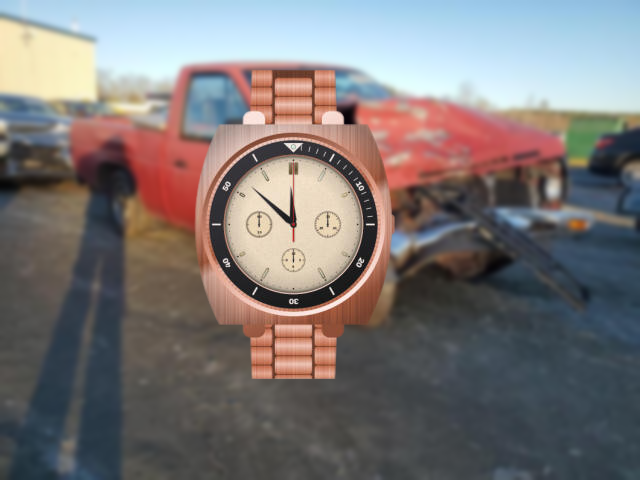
11:52
